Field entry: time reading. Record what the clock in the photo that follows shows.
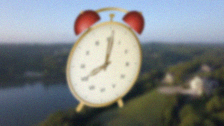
8:01
